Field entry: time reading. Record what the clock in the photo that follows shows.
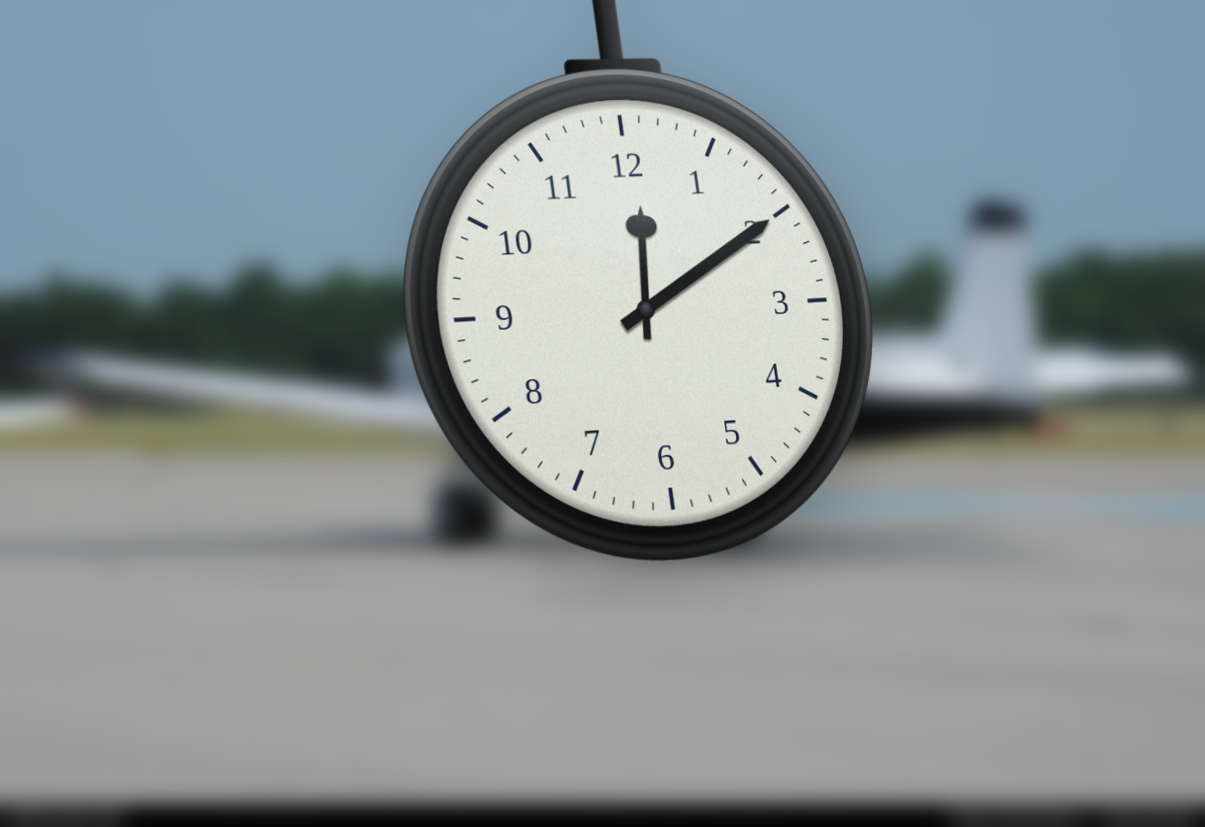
12:10
